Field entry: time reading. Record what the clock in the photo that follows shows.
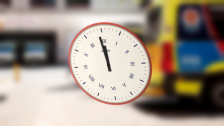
11:59
